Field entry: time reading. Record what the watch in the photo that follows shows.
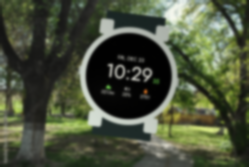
10:29
